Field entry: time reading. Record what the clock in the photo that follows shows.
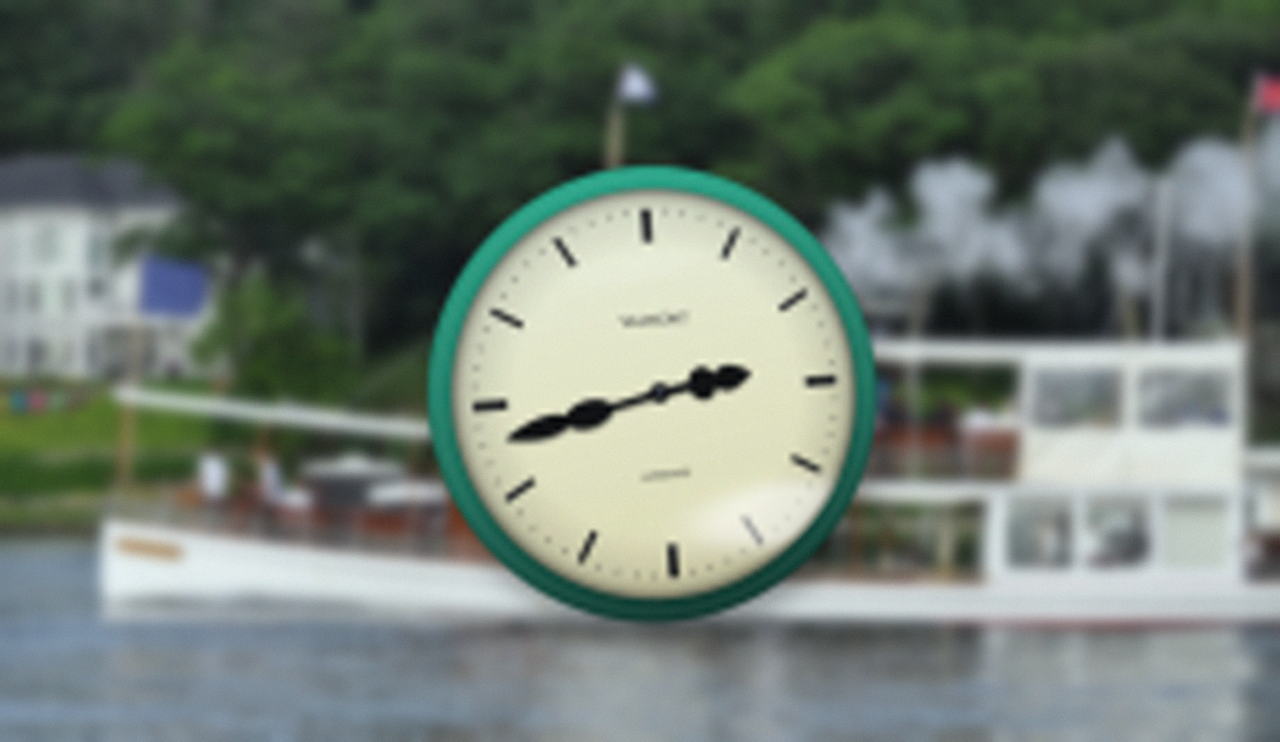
2:43
